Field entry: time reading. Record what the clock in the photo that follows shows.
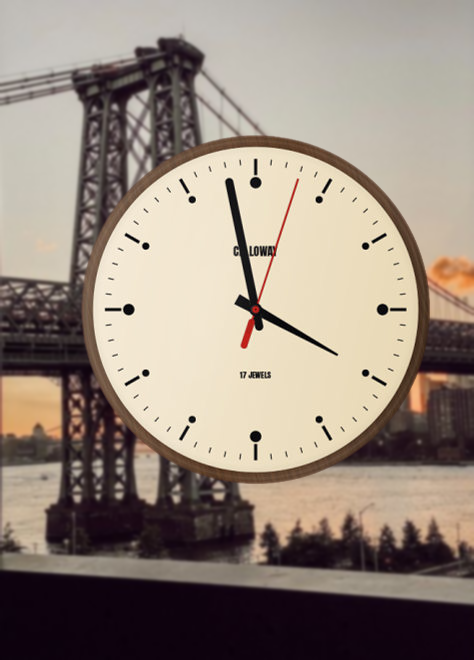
3:58:03
